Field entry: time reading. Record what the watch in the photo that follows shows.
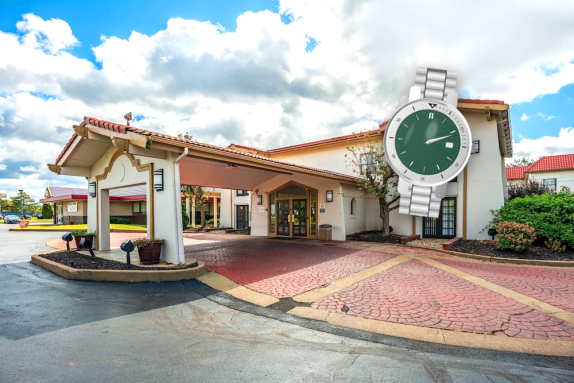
2:11
